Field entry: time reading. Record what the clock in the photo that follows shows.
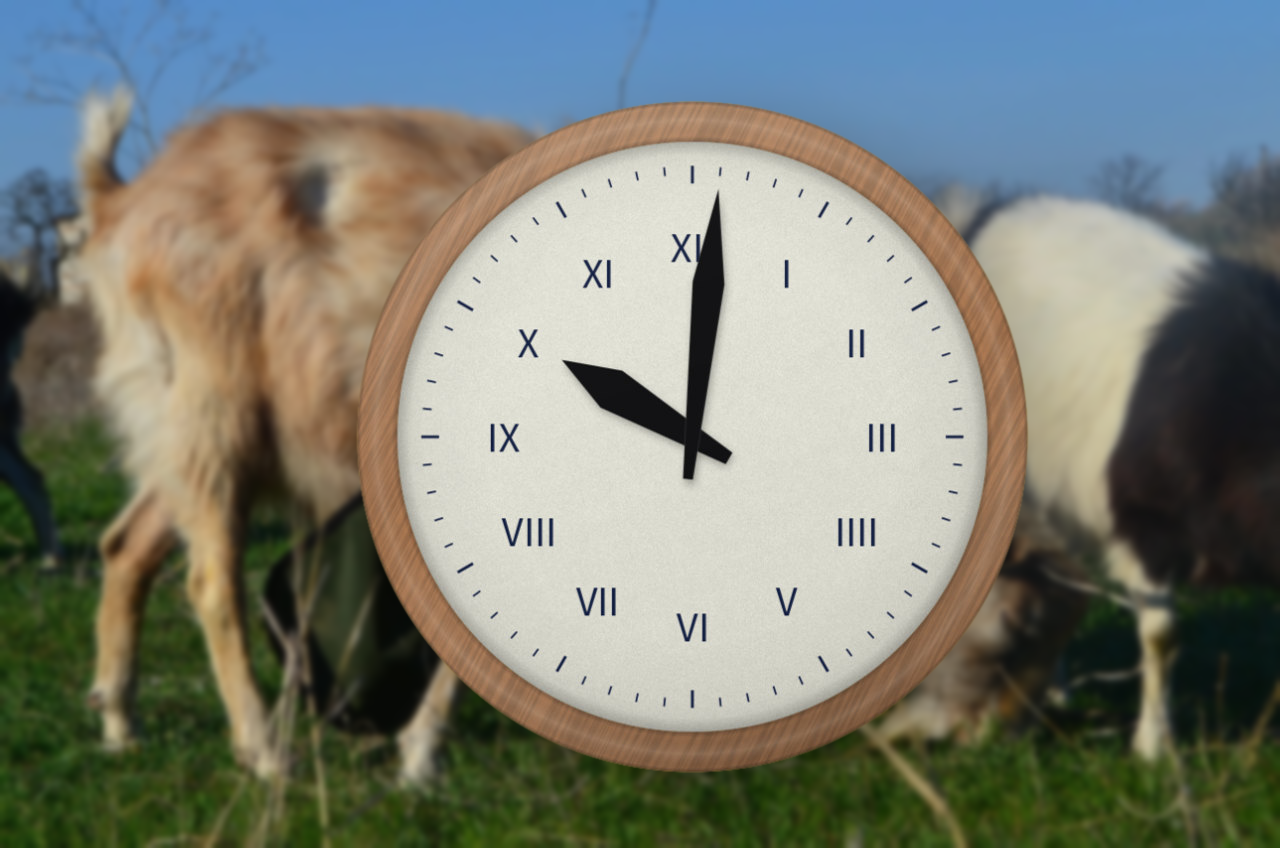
10:01
